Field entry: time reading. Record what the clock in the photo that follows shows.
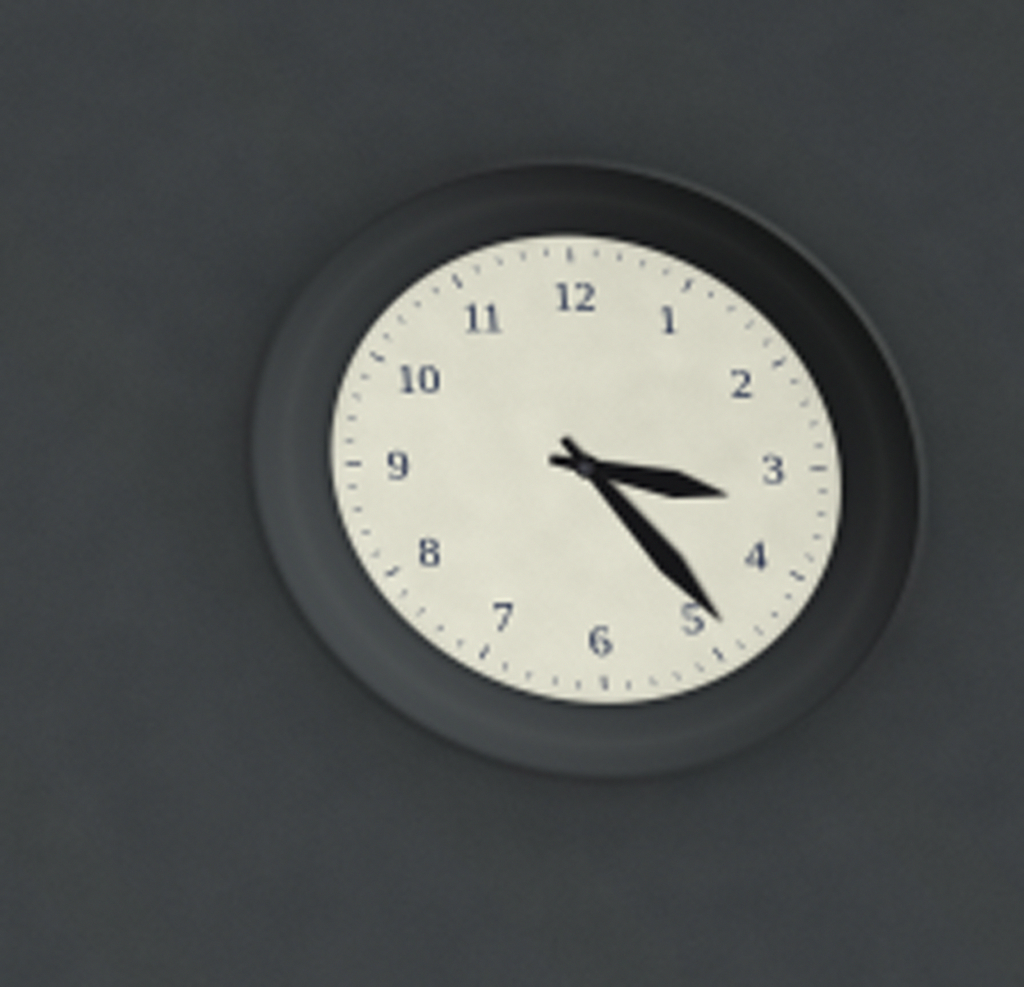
3:24
